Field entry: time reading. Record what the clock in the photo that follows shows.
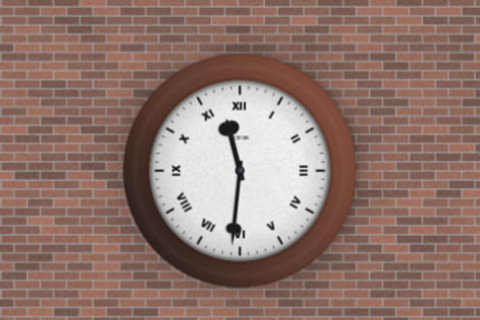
11:31
